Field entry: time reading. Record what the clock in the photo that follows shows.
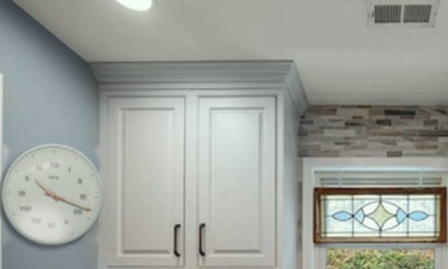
10:18
